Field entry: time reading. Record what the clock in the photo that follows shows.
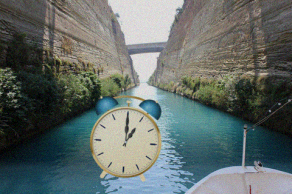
1:00
